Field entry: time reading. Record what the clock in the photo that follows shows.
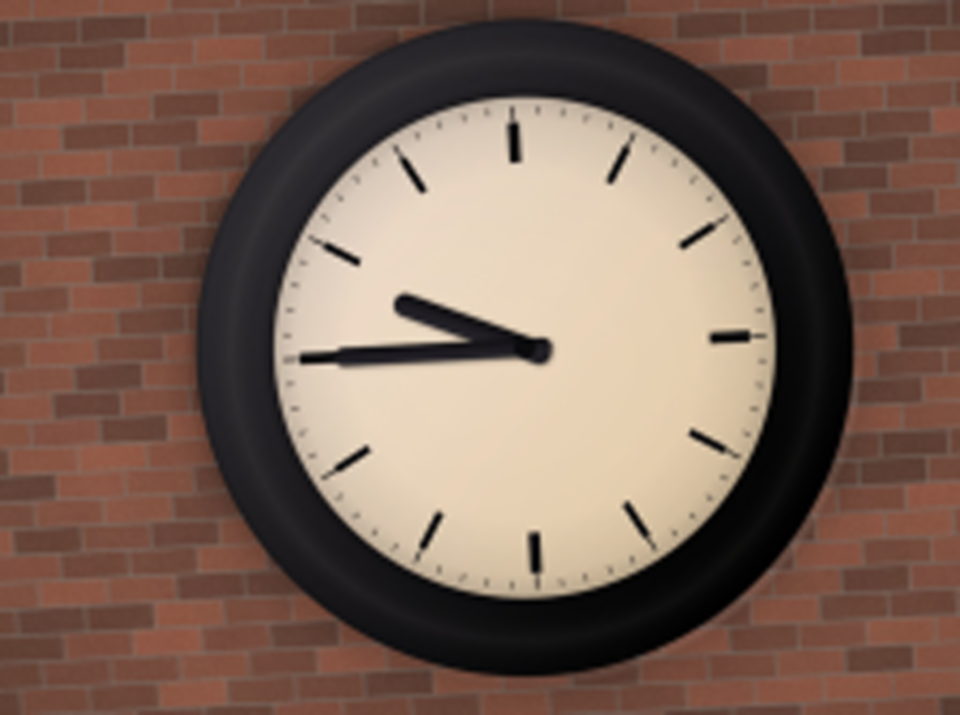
9:45
